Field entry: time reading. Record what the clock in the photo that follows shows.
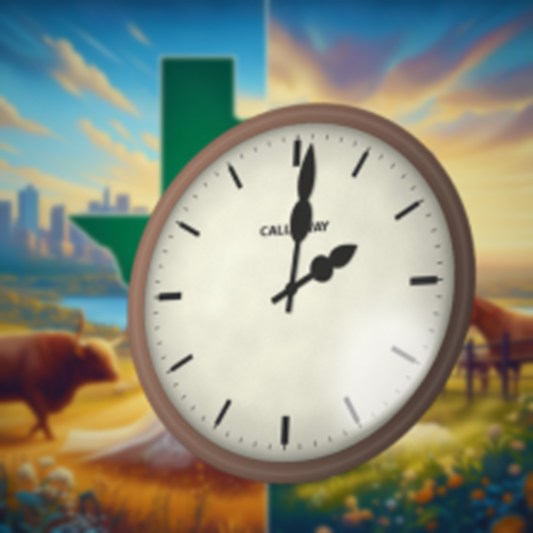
2:01
